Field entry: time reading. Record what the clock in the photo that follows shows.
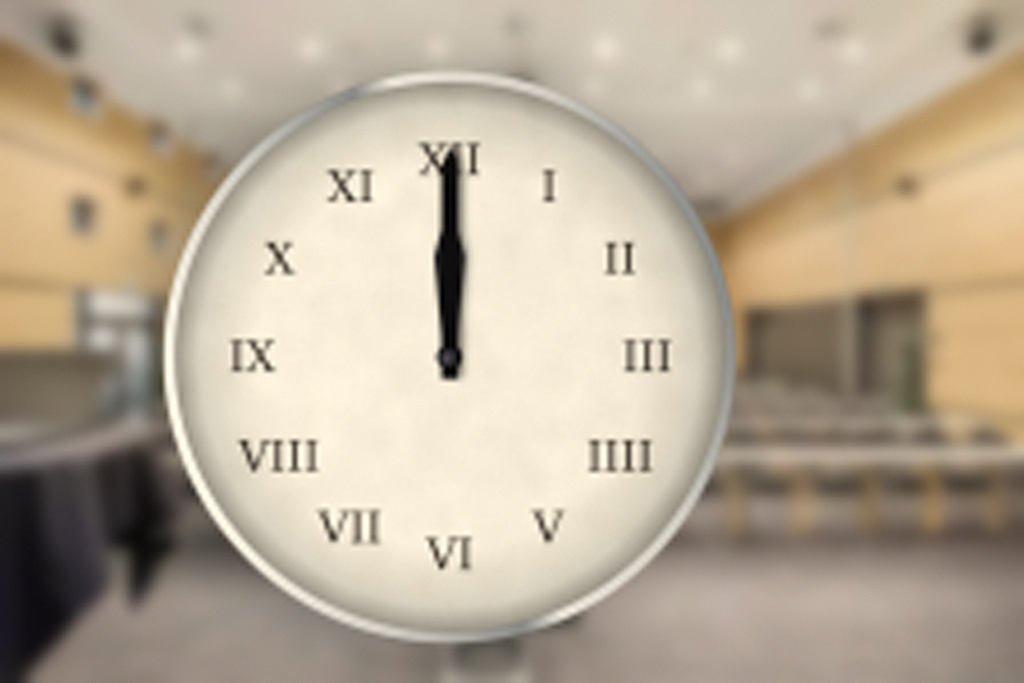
12:00
